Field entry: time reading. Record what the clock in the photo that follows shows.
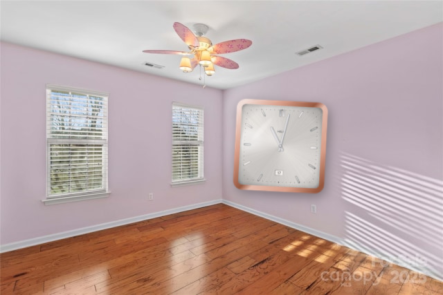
11:02
